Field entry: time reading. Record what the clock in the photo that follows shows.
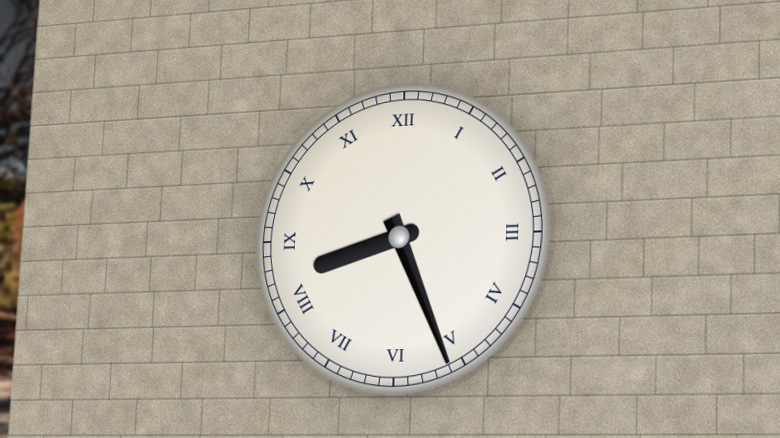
8:26
